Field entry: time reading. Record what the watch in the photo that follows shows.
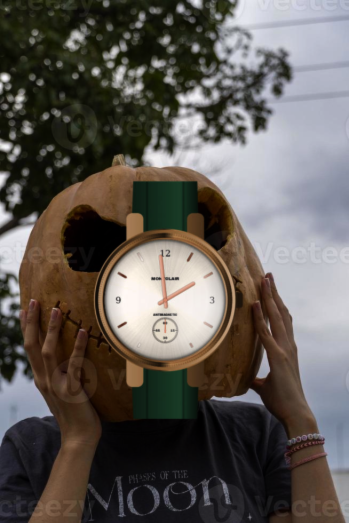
1:59
